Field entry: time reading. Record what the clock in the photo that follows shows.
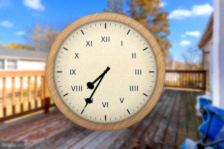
7:35
